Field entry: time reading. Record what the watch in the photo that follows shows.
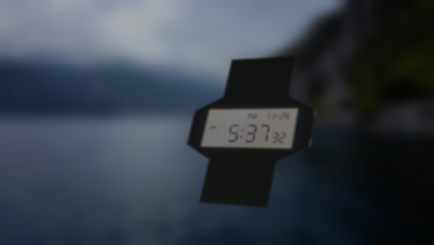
5:37
